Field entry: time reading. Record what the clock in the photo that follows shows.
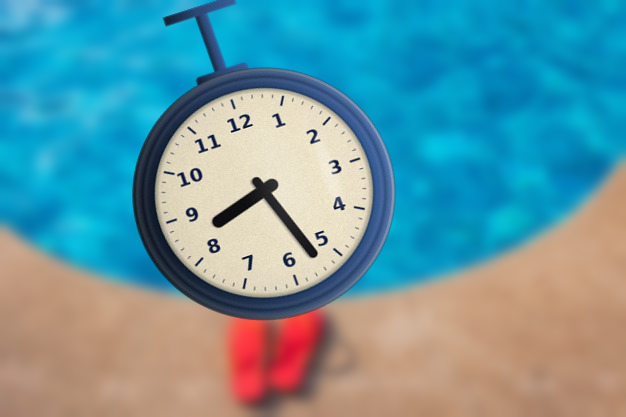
8:27
